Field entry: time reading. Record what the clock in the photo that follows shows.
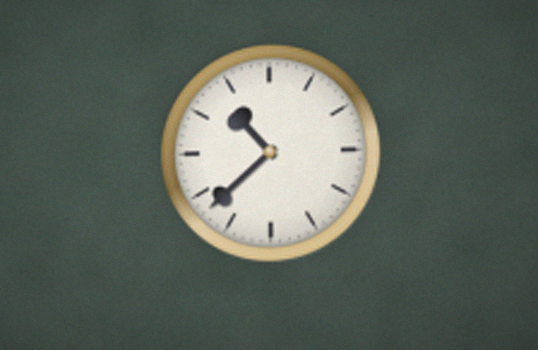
10:38
